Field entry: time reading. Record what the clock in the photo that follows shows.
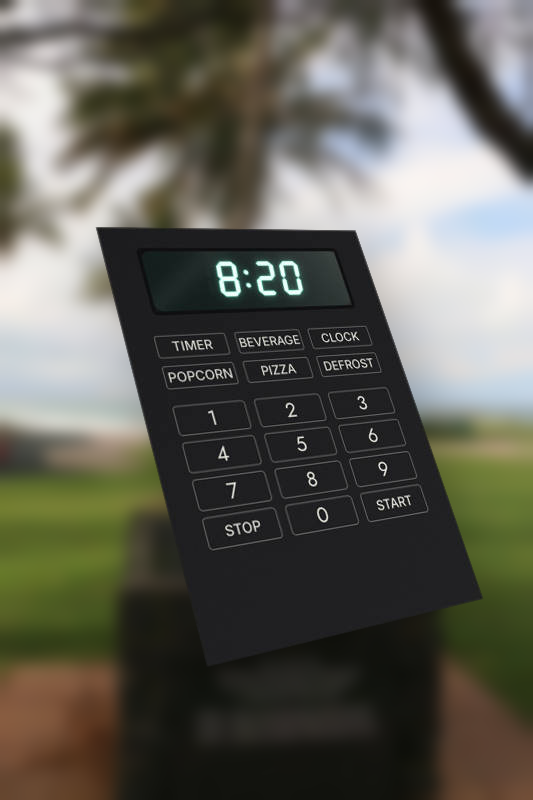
8:20
